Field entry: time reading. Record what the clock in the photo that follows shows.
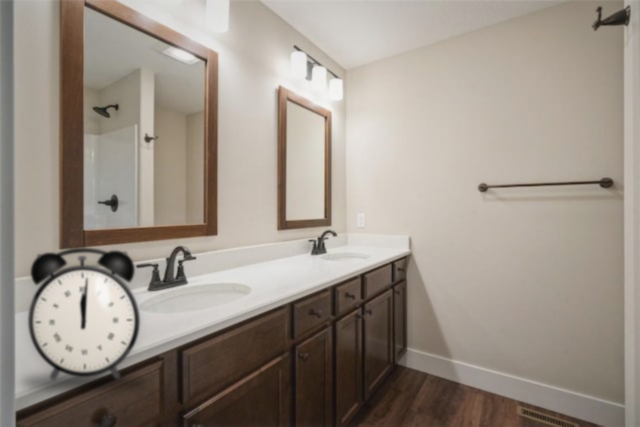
12:01
